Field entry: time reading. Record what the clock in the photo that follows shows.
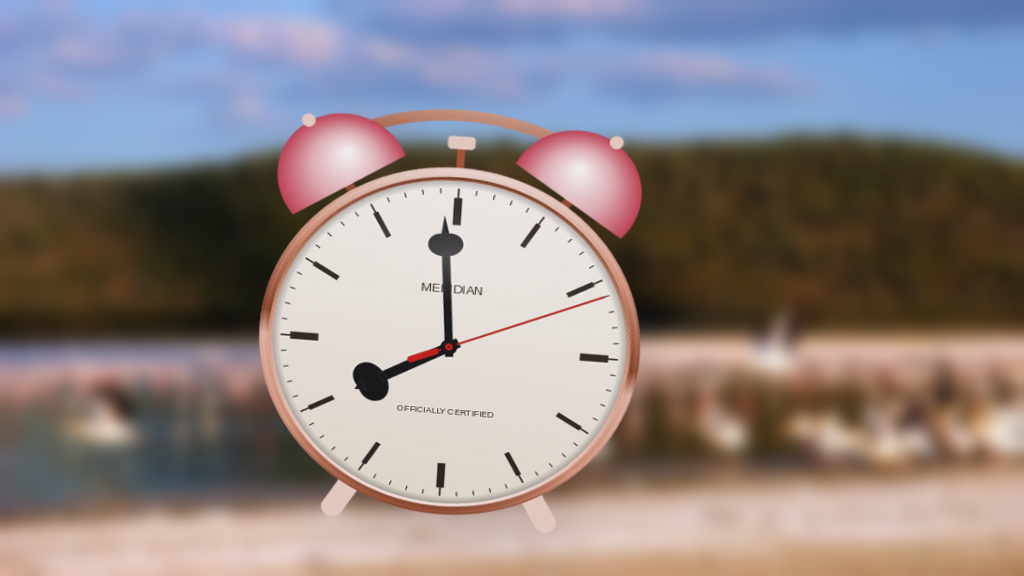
7:59:11
